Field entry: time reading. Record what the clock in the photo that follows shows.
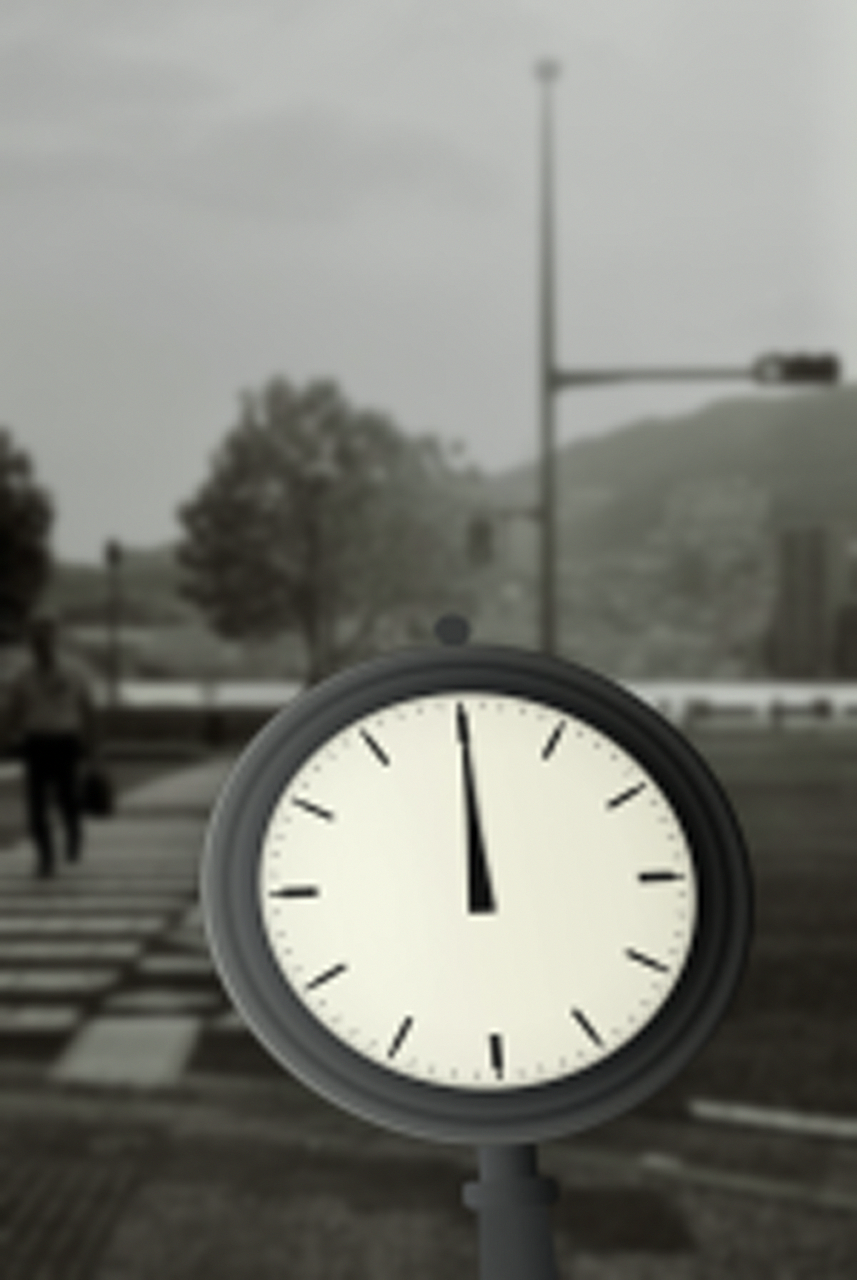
12:00
